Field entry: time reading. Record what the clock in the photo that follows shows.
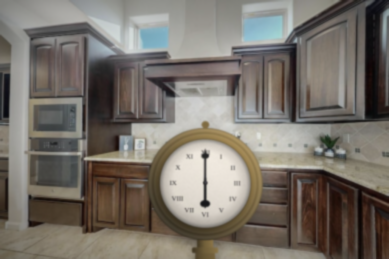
6:00
